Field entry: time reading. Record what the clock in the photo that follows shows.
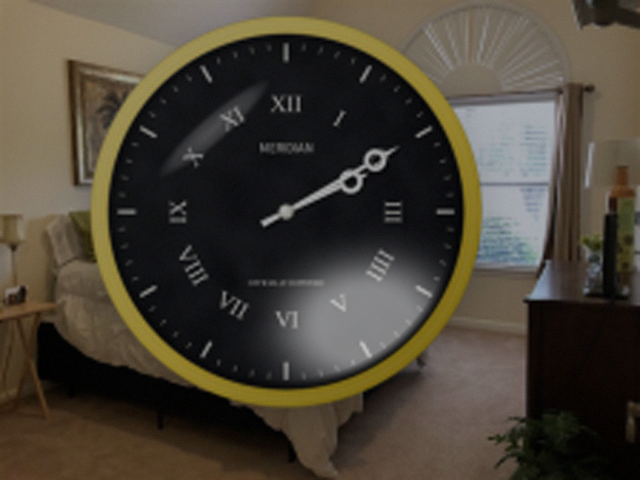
2:10
